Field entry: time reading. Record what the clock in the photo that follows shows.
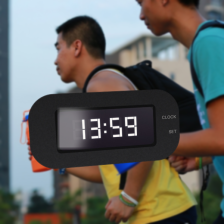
13:59
